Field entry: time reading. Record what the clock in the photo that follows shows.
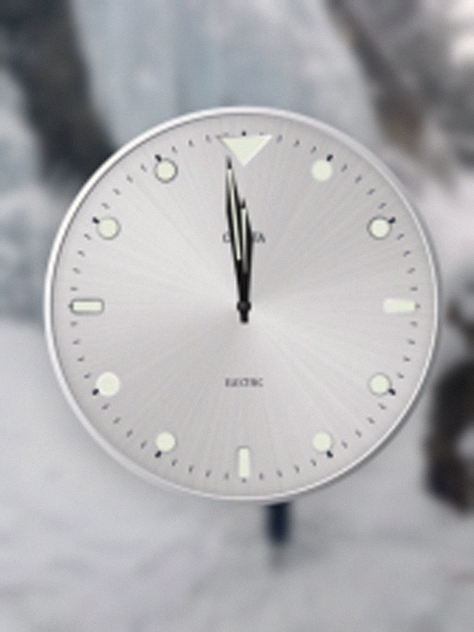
11:59
